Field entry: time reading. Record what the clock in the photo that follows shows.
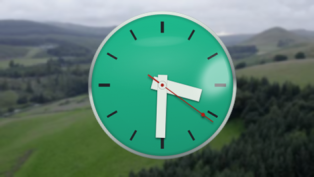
3:30:21
